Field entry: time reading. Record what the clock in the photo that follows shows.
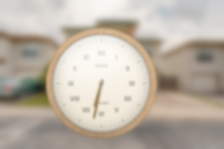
6:32
